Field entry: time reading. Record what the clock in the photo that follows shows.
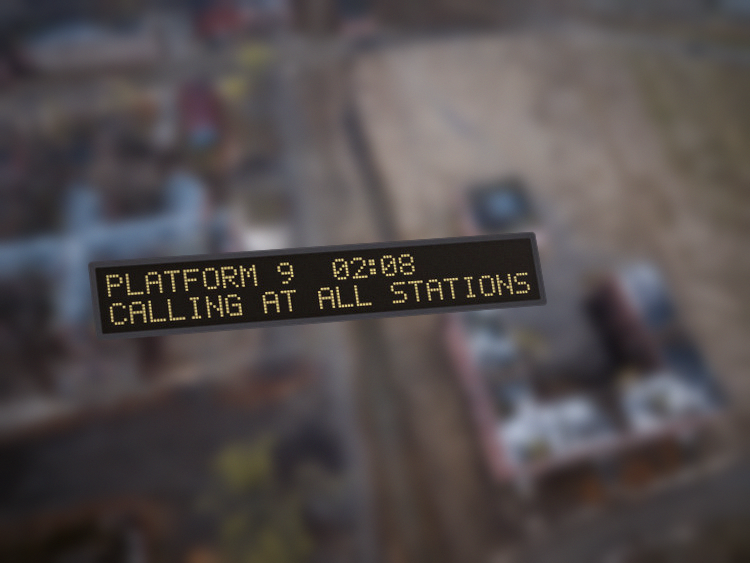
2:08
